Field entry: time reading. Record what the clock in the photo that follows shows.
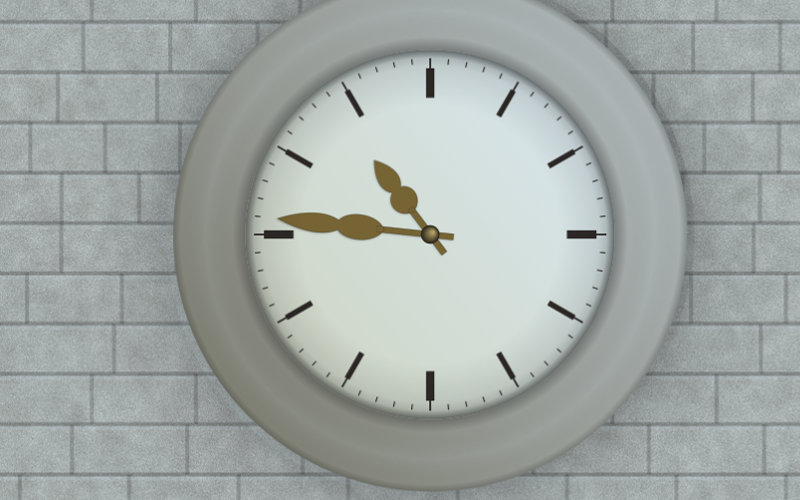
10:46
